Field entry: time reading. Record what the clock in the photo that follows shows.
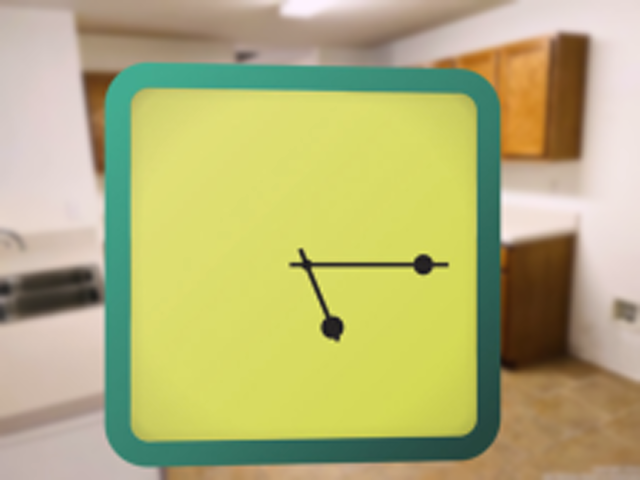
5:15
